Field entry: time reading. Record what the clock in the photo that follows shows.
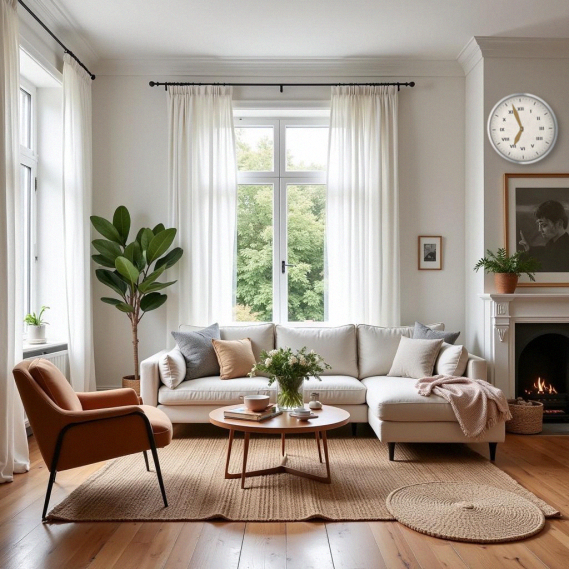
6:57
